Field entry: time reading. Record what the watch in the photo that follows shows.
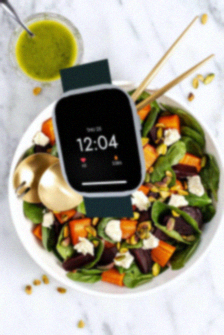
12:04
